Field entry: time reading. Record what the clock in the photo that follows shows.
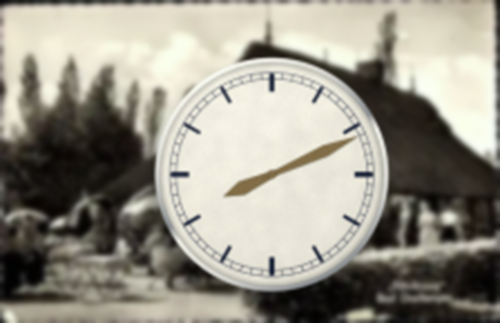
8:11
